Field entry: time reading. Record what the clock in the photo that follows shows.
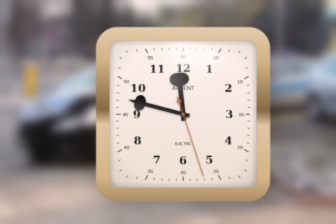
11:47:27
